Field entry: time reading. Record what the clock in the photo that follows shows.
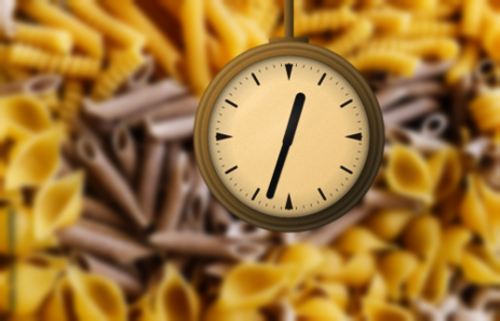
12:33
